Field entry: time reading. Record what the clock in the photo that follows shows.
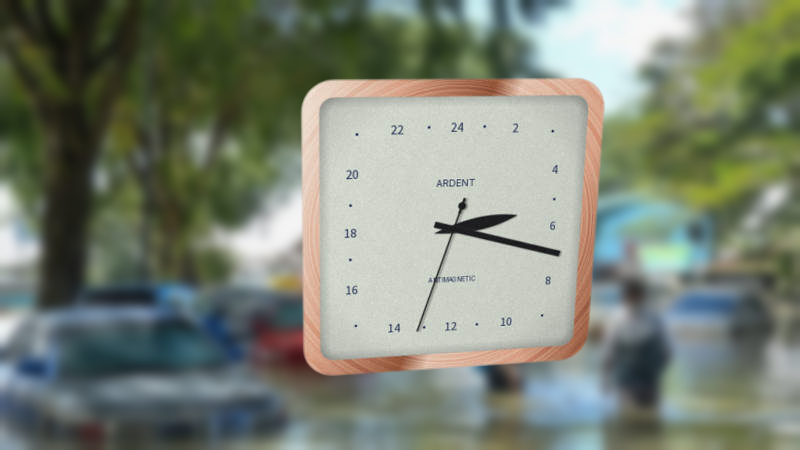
5:17:33
